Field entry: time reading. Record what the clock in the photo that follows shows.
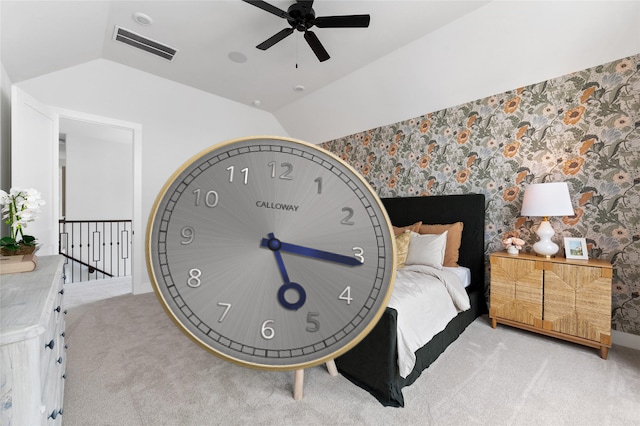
5:16
